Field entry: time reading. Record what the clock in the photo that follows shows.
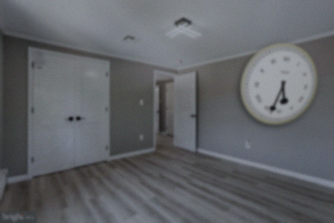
5:33
